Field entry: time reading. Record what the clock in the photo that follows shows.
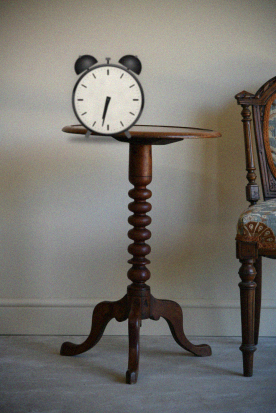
6:32
